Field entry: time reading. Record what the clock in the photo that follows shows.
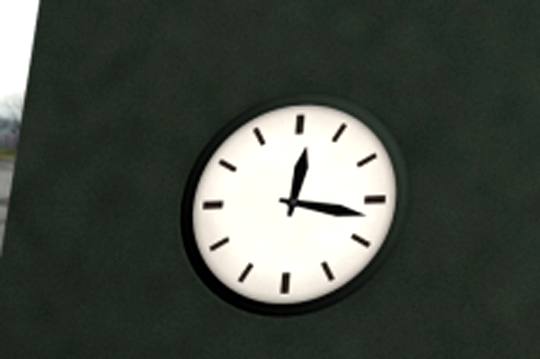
12:17
